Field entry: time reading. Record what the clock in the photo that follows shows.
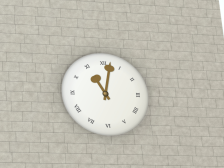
11:02
